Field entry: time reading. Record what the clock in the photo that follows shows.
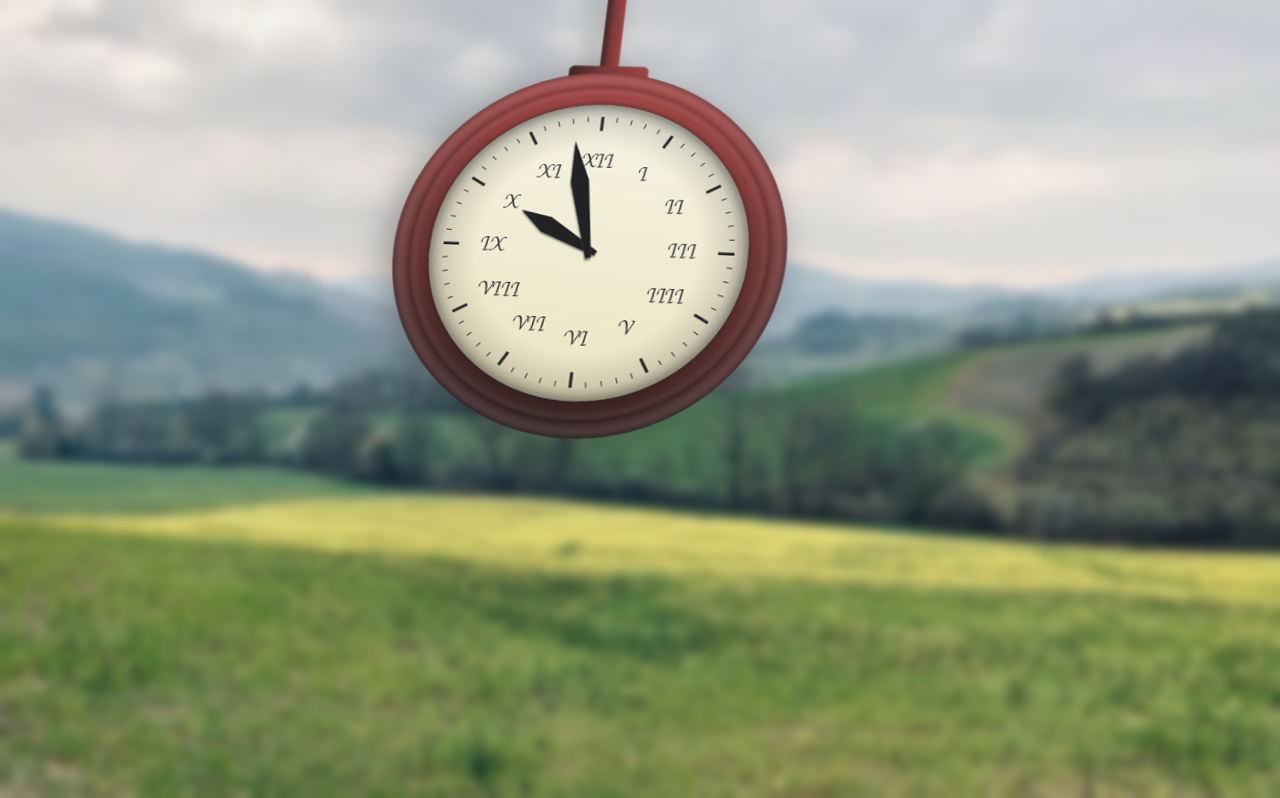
9:58
